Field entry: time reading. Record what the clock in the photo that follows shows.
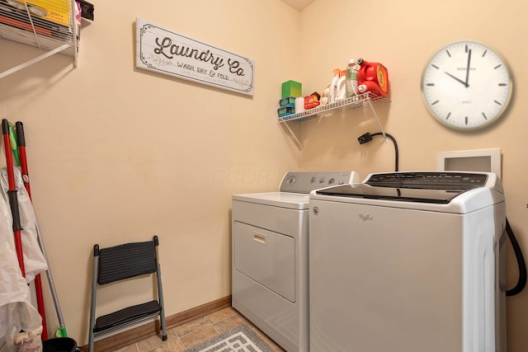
10:01
